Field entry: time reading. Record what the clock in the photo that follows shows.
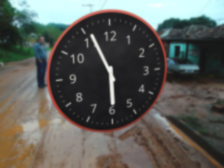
5:56
